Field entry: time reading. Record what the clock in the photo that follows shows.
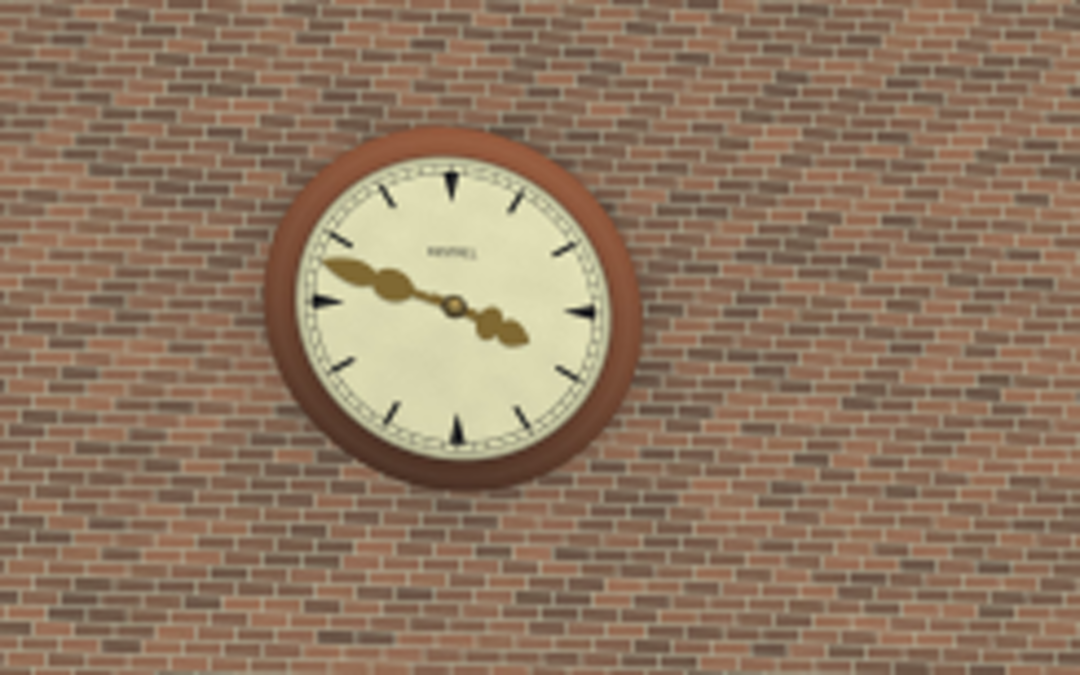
3:48
